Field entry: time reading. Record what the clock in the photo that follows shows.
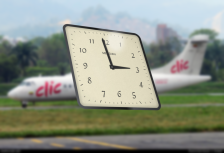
2:59
